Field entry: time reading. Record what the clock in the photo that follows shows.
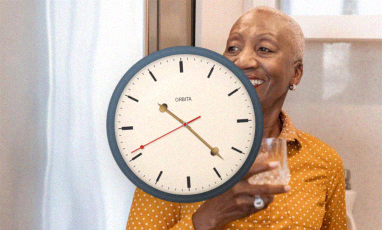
10:22:41
